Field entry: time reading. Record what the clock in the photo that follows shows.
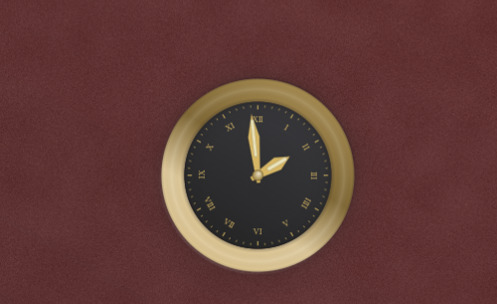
1:59
